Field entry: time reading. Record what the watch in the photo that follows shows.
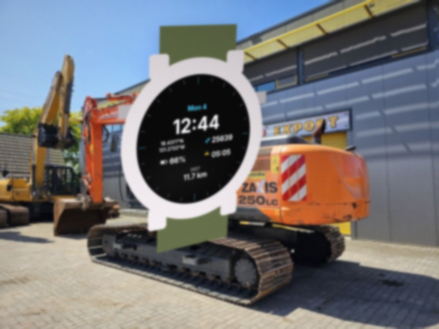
12:44
